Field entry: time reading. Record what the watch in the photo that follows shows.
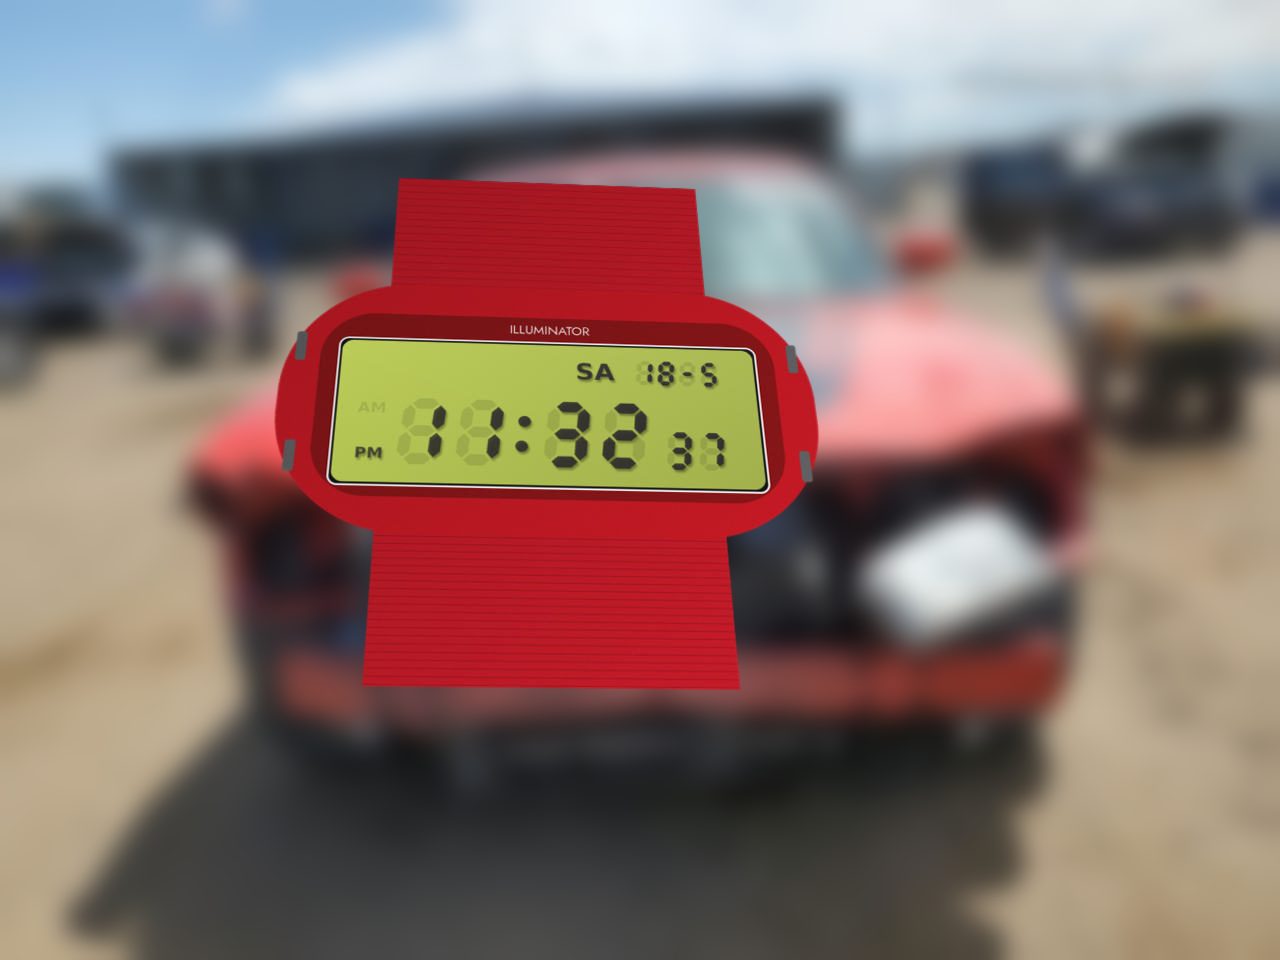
11:32:37
